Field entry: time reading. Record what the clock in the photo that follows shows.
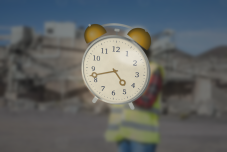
4:42
